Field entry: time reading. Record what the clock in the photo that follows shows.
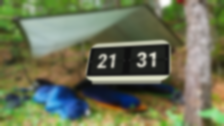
21:31
